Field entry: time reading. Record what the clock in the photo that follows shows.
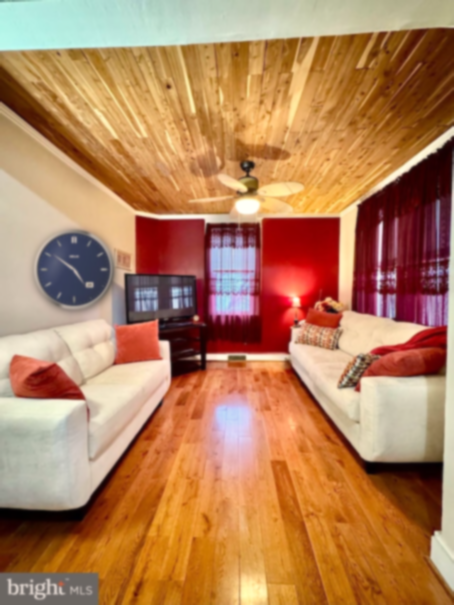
4:51
